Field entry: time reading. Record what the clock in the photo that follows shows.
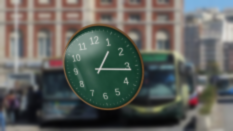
1:16
